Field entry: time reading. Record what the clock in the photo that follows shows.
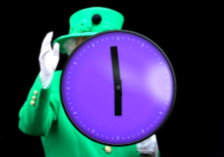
5:59
